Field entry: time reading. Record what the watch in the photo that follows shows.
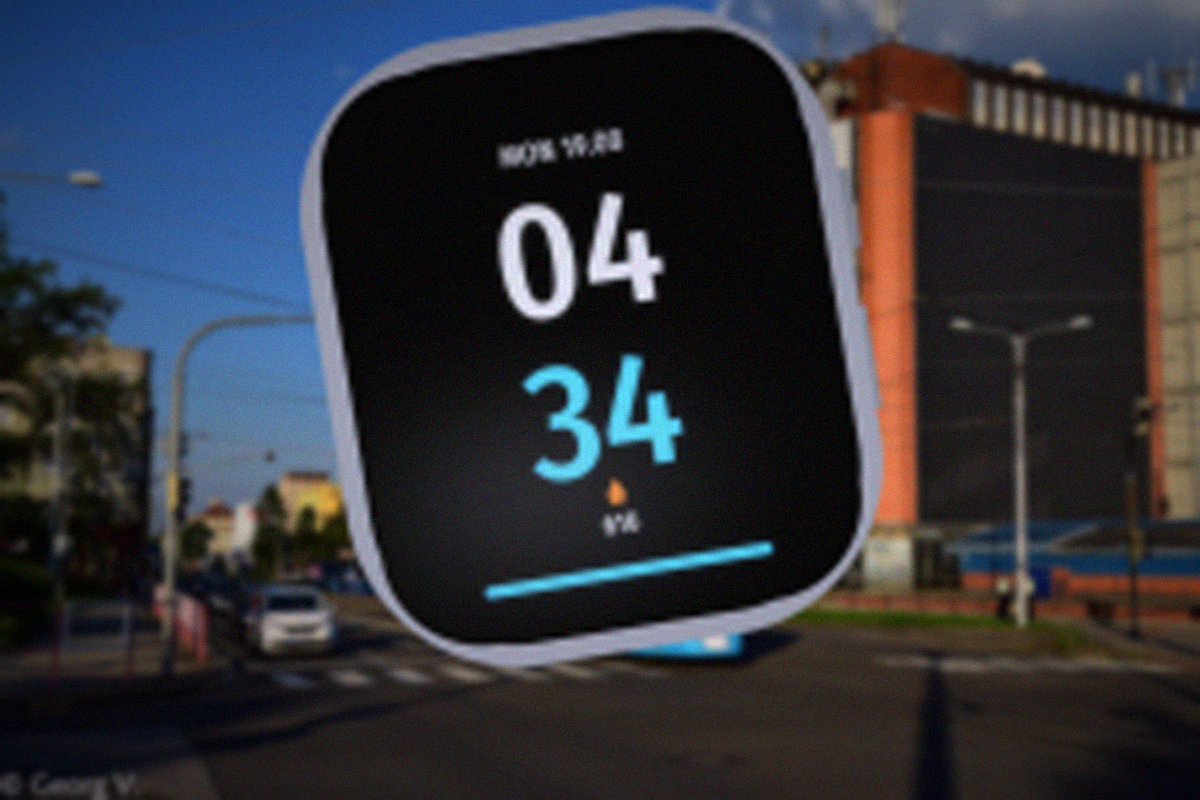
4:34
